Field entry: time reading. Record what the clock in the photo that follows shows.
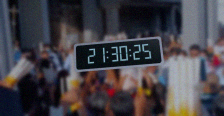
21:30:25
